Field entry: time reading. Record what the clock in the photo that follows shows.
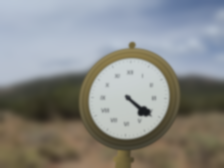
4:21
